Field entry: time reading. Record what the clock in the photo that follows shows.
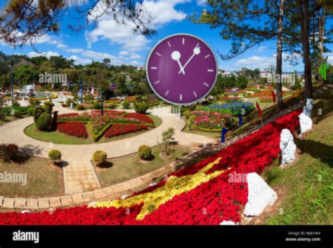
11:06
